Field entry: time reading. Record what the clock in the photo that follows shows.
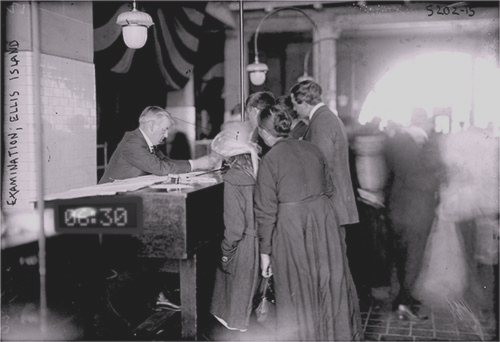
6:30
